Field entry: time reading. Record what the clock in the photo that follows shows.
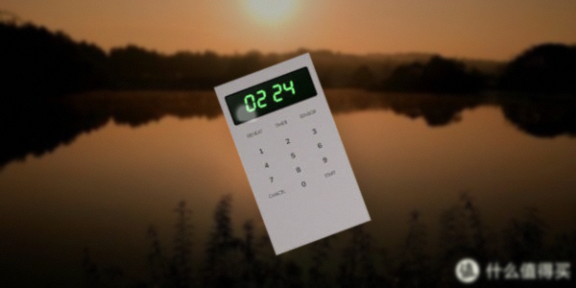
2:24
